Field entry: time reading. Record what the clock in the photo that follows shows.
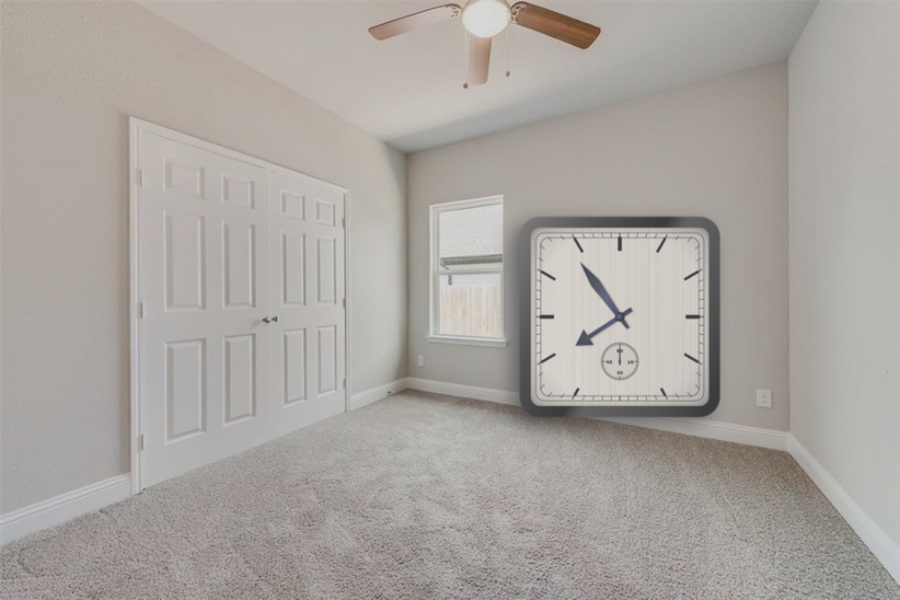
7:54
